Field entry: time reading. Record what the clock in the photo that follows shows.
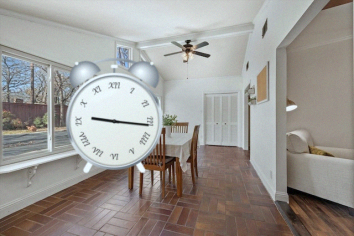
9:16
